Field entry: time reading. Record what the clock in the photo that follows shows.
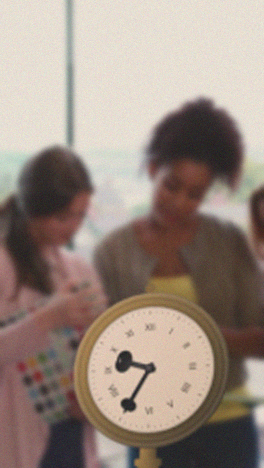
9:35
